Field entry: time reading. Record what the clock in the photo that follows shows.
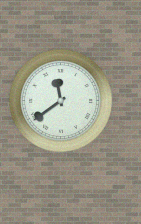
11:39
